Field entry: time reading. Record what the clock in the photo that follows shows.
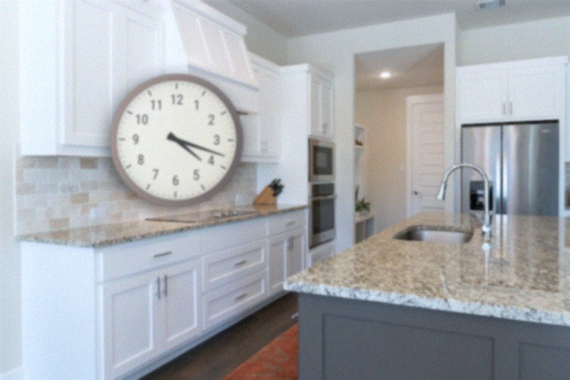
4:18
